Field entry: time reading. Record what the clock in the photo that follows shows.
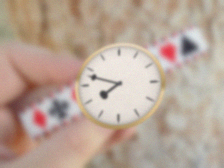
7:48
